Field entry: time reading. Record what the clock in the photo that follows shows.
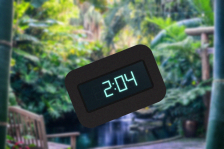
2:04
